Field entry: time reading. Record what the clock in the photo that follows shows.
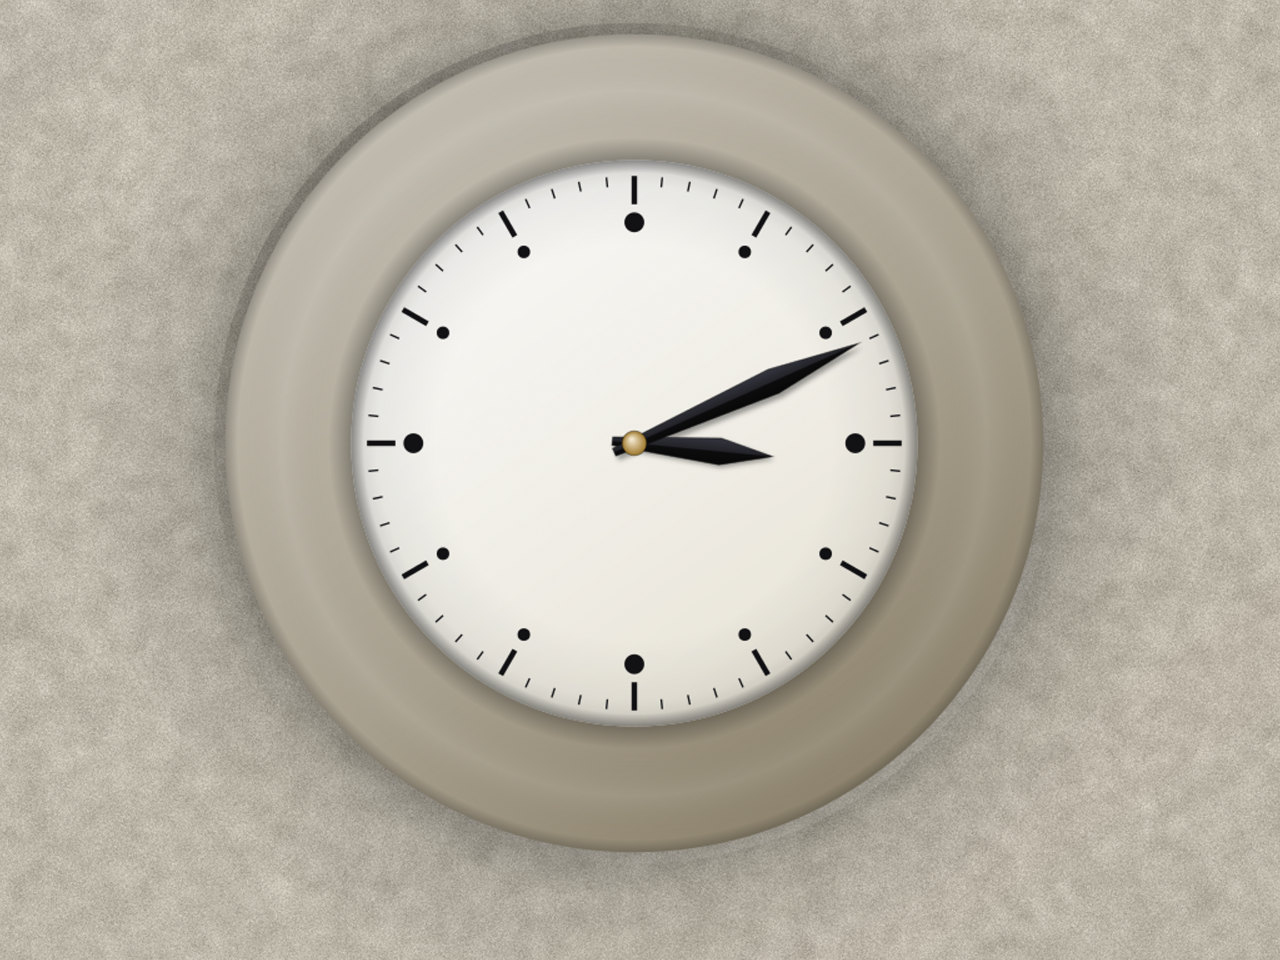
3:11
